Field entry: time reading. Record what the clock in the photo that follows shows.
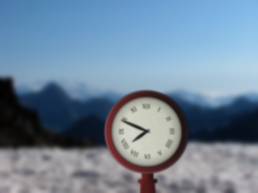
7:49
